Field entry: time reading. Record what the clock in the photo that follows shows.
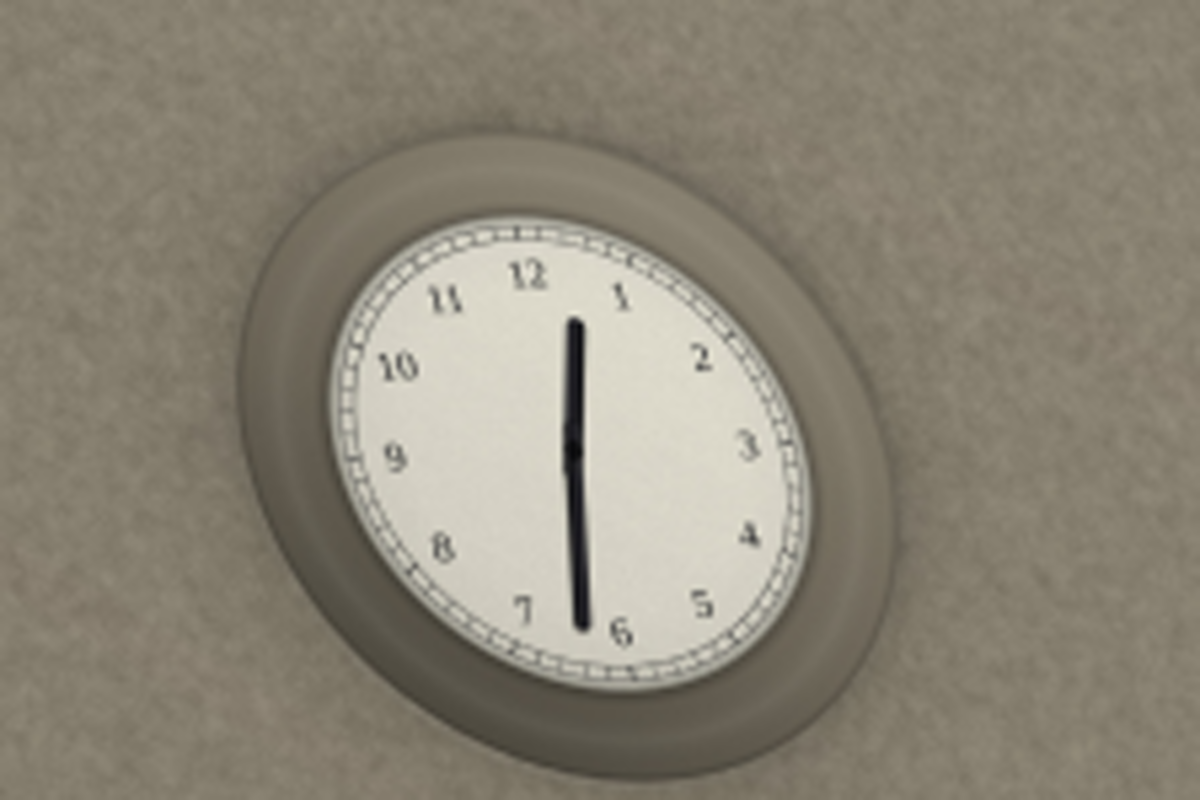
12:32
